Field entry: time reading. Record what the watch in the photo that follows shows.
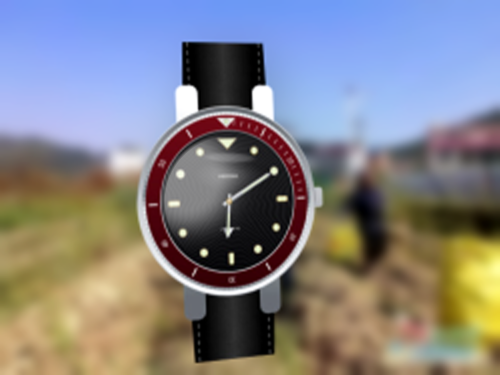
6:10
